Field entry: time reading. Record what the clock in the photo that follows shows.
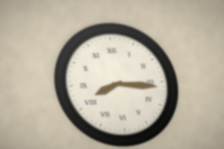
8:16
